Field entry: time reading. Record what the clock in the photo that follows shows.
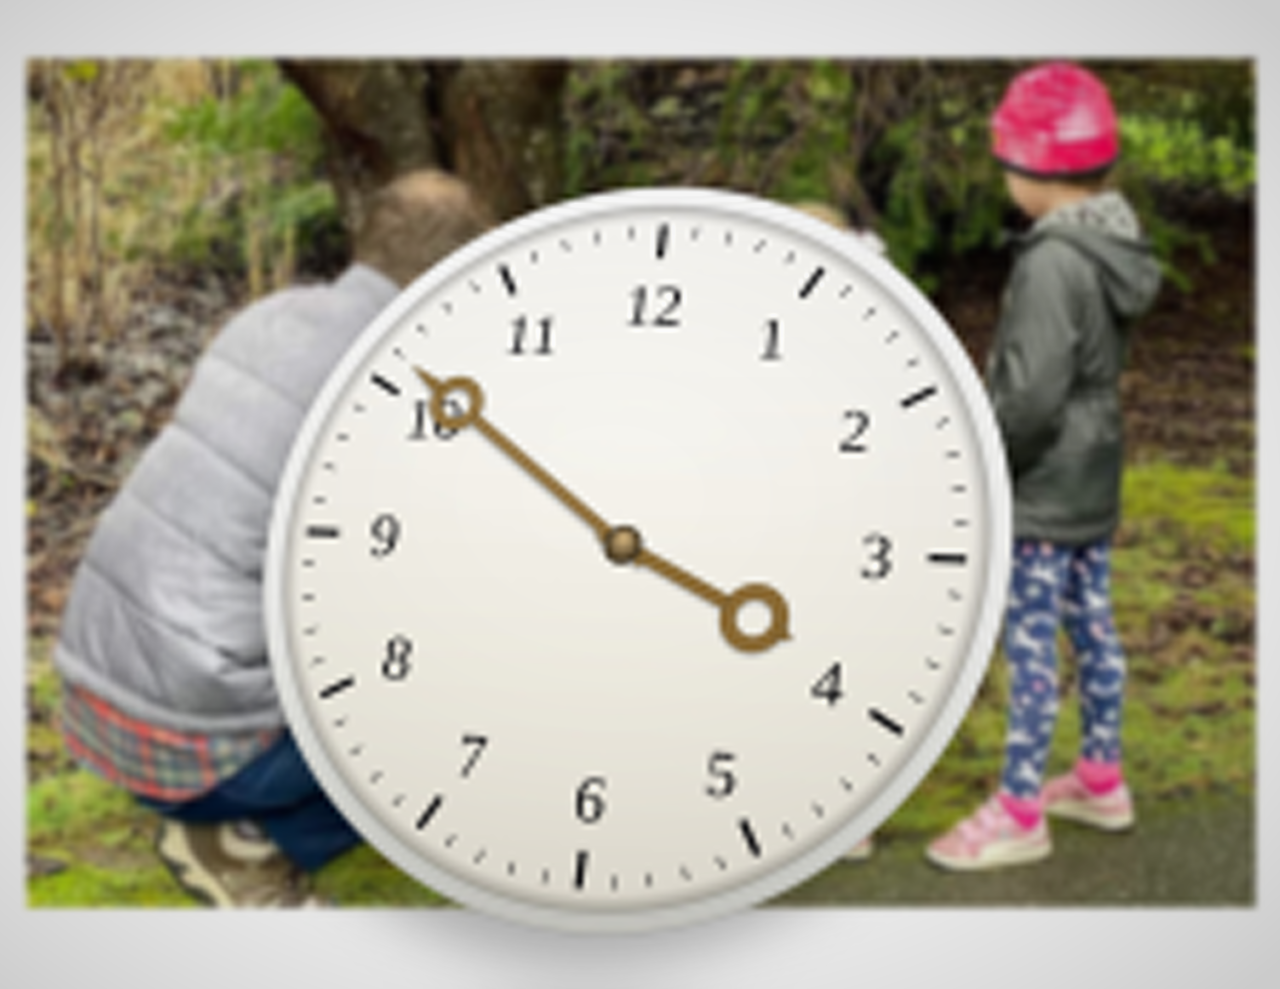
3:51
